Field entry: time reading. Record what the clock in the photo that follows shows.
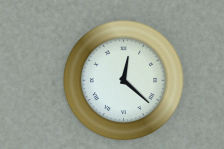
12:22
